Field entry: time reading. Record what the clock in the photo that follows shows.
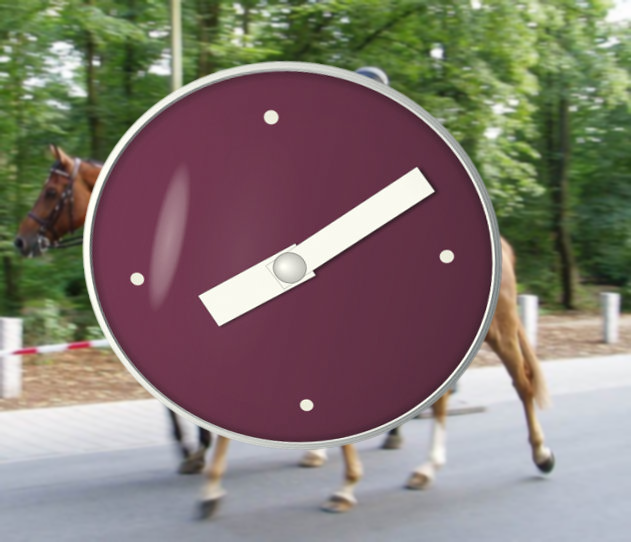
8:10
